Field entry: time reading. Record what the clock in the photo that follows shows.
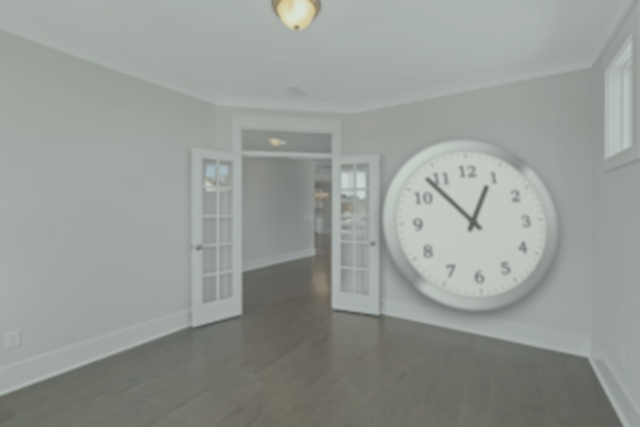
12:53
